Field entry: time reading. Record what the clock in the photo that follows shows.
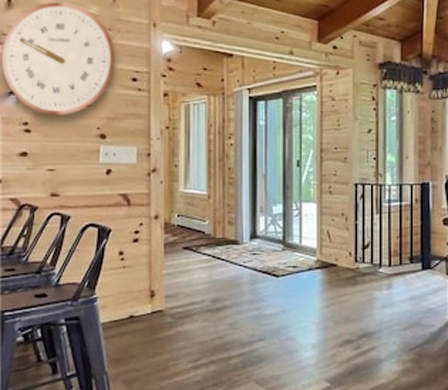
9:49
